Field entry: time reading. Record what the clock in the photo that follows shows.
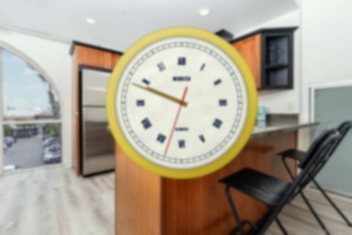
9:48:33
